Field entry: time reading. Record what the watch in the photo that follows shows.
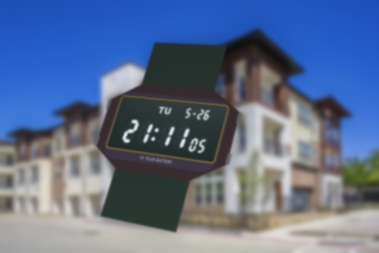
21:11:05
